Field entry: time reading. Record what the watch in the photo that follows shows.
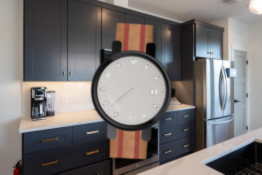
7:38
